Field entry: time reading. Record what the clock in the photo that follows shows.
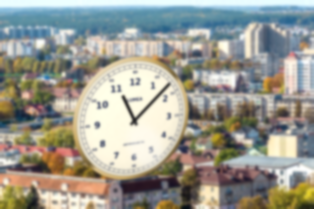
11:08
